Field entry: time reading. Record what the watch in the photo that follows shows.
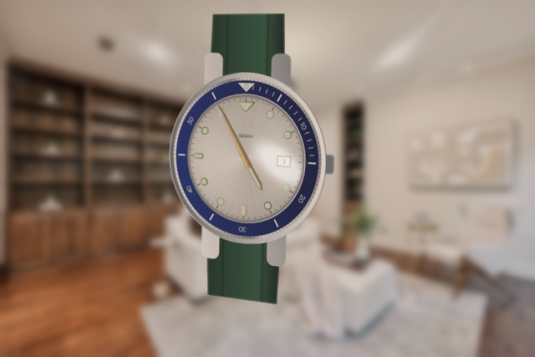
4:55
